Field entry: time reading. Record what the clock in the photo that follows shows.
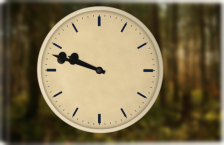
9:48
